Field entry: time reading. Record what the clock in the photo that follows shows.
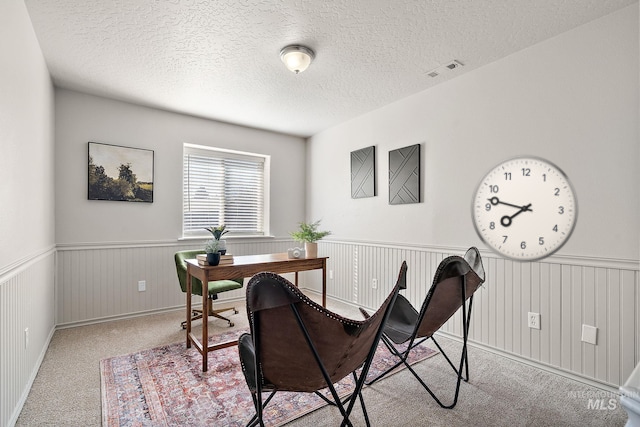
7:47
